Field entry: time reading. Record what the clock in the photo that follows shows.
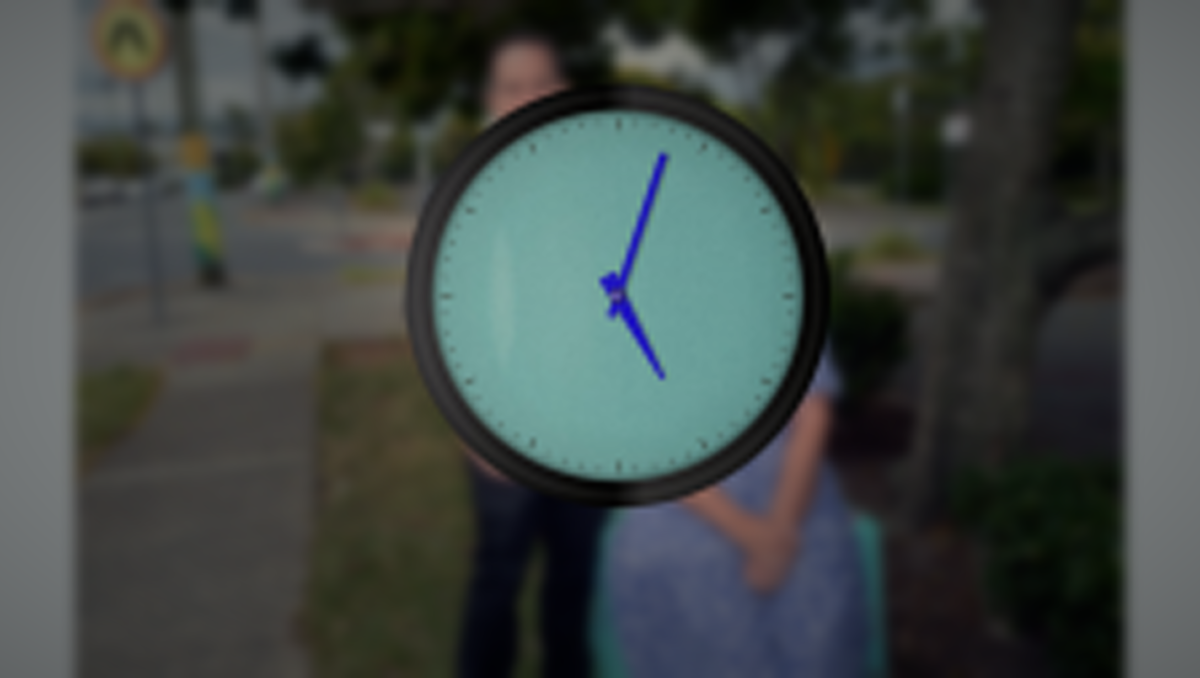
5:03
